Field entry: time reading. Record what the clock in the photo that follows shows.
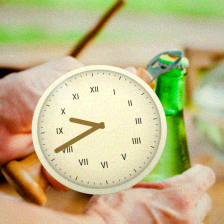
9:41
